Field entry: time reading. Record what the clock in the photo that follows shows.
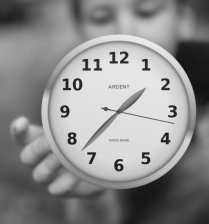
1:37:17
